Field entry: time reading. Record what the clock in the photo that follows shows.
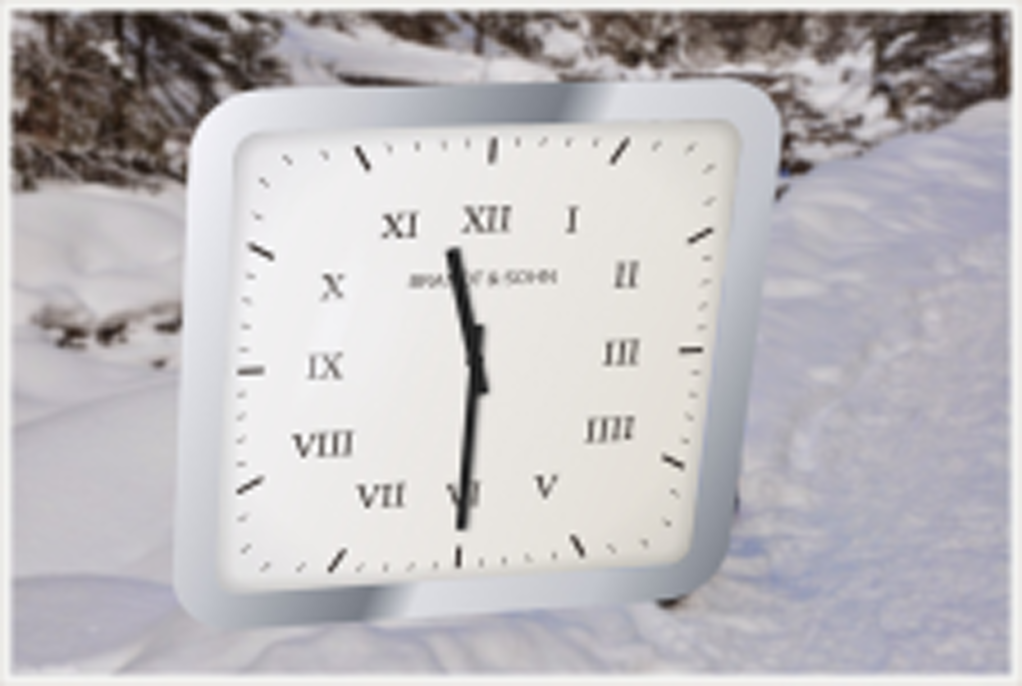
11:30
